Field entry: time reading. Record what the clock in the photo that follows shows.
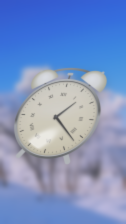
1:22
